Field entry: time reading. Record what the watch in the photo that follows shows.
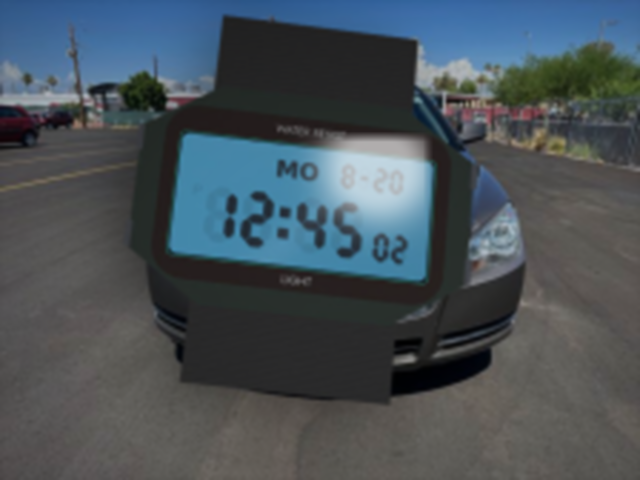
12:45:02
